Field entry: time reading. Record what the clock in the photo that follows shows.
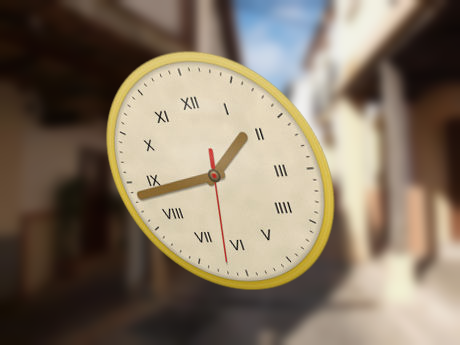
1:43:32
